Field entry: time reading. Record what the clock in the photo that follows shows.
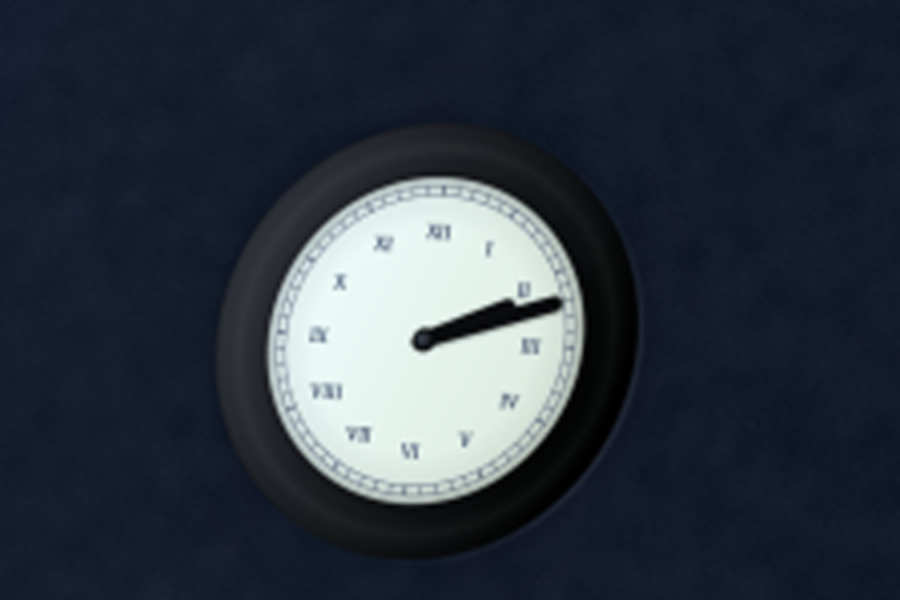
2:12
